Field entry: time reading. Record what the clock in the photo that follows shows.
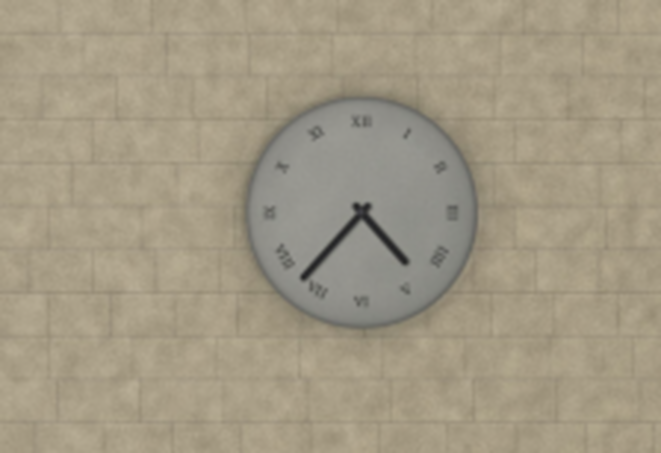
4:37
